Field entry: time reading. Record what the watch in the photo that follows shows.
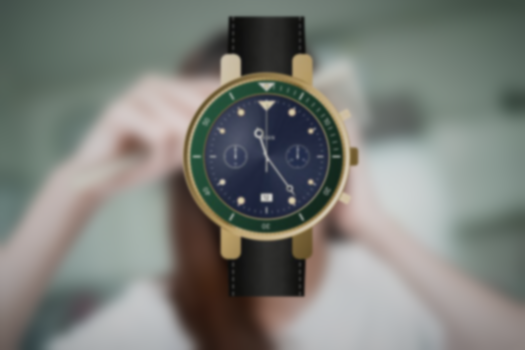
11:24
